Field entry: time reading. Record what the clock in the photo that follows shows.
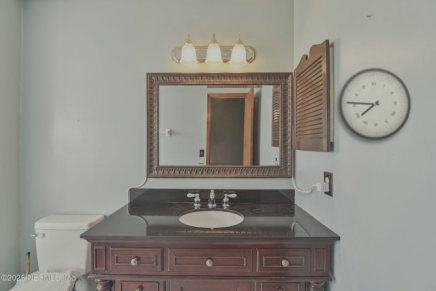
7:46
